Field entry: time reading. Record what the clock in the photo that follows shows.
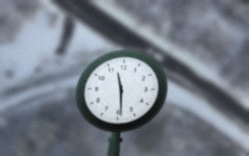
11:29
